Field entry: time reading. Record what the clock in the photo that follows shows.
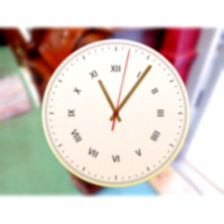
11:06:02
